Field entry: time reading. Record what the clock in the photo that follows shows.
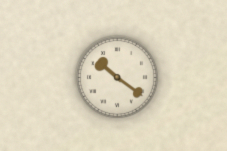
10:21
